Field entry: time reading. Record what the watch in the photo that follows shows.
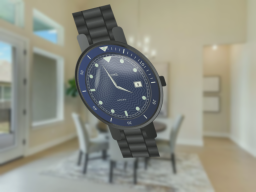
3:57
